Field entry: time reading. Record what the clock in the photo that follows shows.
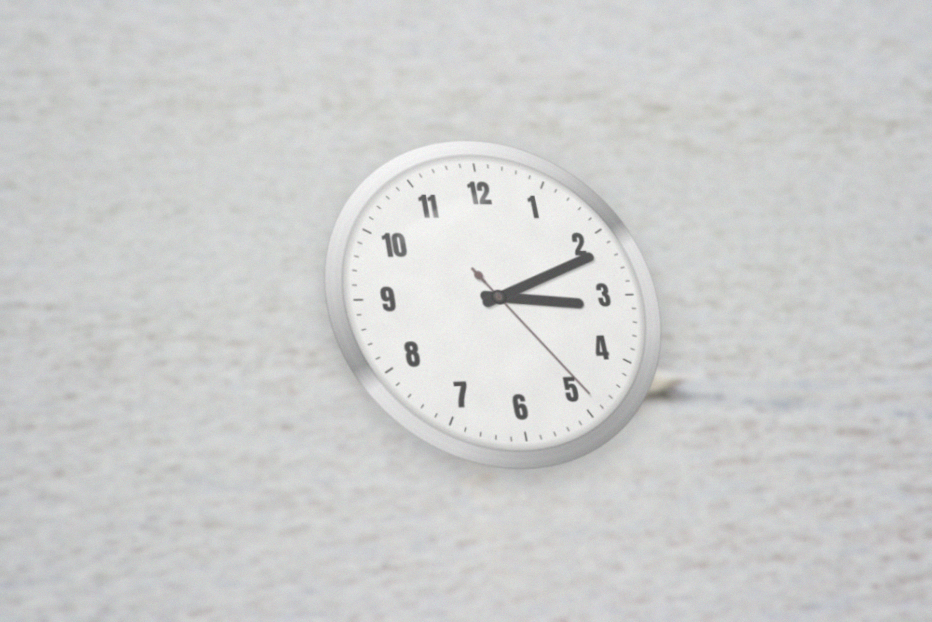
3:11:24
